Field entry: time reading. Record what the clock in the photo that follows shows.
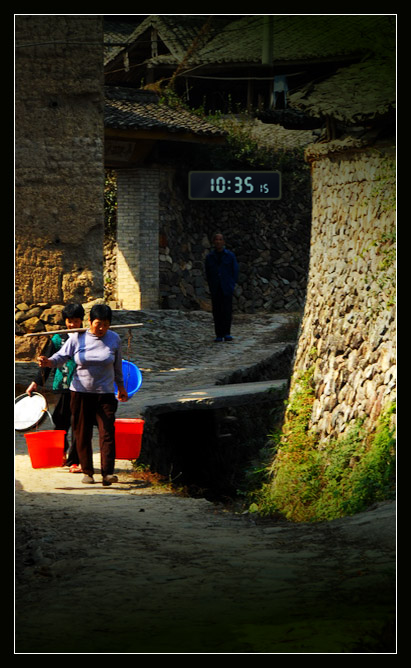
10:35:15
